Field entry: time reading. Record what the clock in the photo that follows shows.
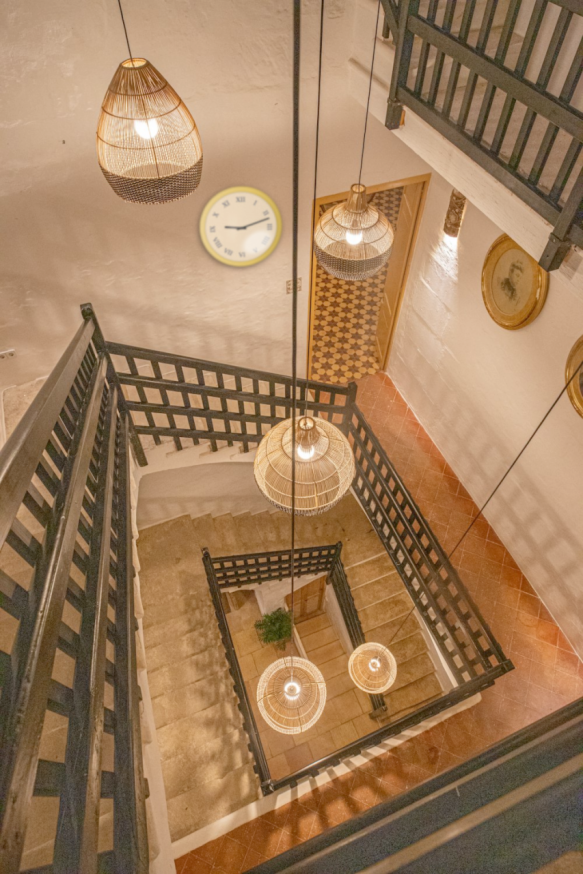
9:12
